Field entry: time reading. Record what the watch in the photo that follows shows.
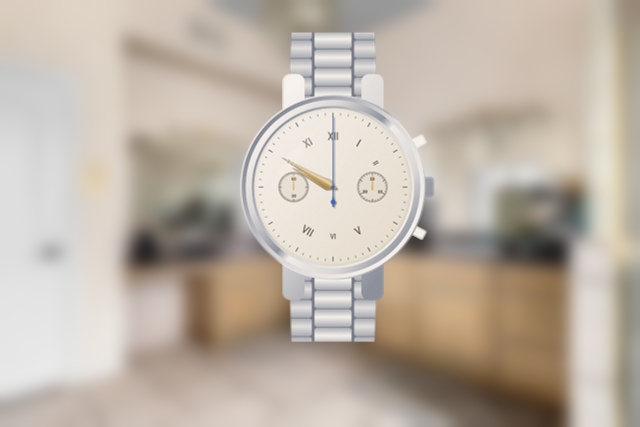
9:50
